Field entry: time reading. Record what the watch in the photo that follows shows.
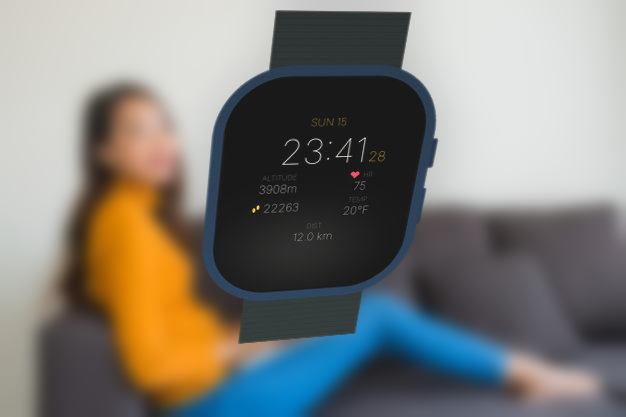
23:41:28
